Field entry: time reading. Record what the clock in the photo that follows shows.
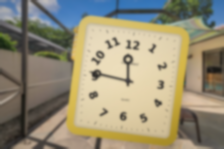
11:46
